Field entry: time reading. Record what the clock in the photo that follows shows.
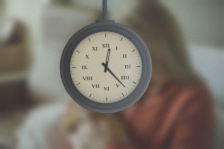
12:23
